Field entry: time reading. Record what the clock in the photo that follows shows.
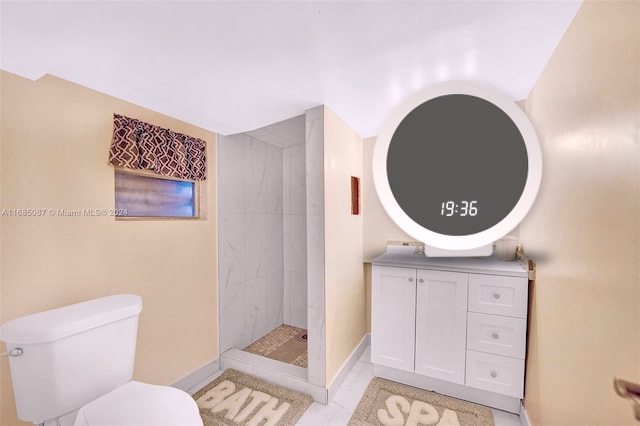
19:36
